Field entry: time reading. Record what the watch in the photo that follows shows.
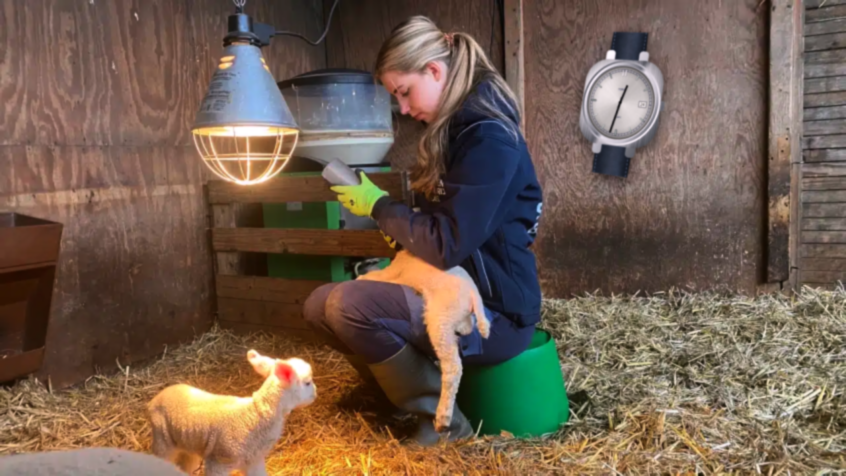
12:32
